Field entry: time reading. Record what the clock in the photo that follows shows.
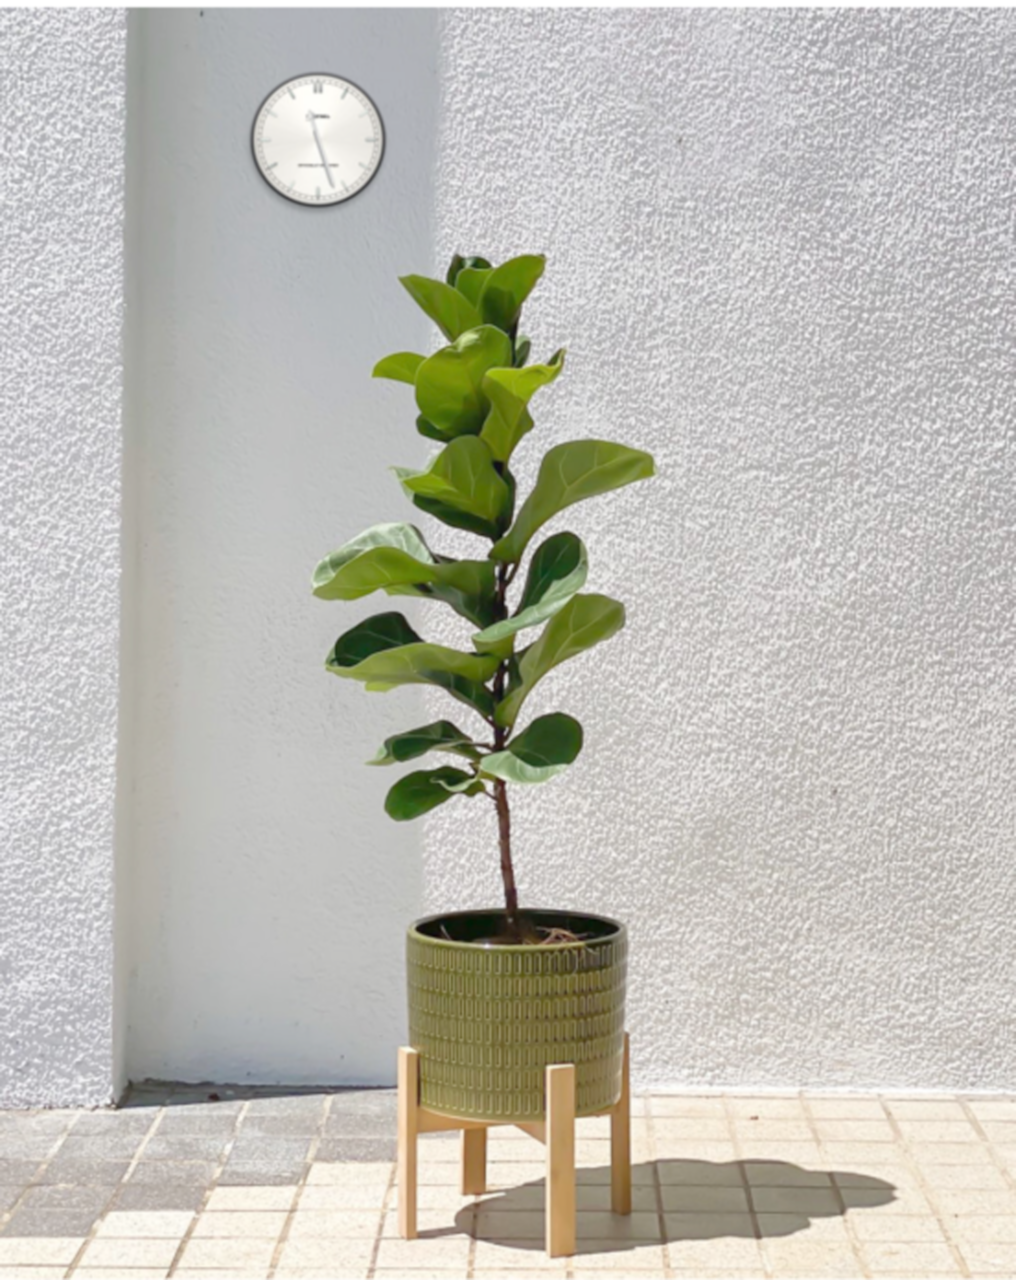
11:27
